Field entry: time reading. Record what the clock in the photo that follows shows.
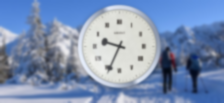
9:34
